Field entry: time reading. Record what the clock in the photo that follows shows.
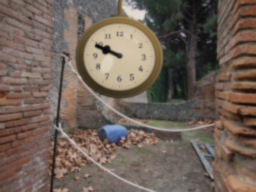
9:49
